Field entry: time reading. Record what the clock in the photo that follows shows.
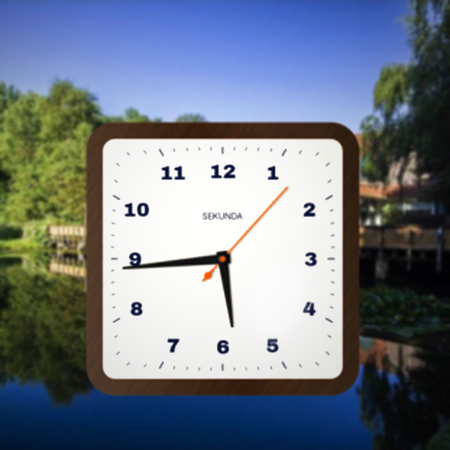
5:44:07
